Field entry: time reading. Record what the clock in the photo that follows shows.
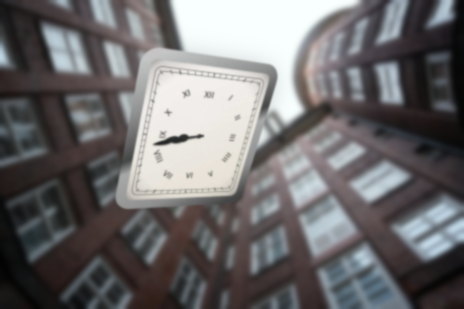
8:43
